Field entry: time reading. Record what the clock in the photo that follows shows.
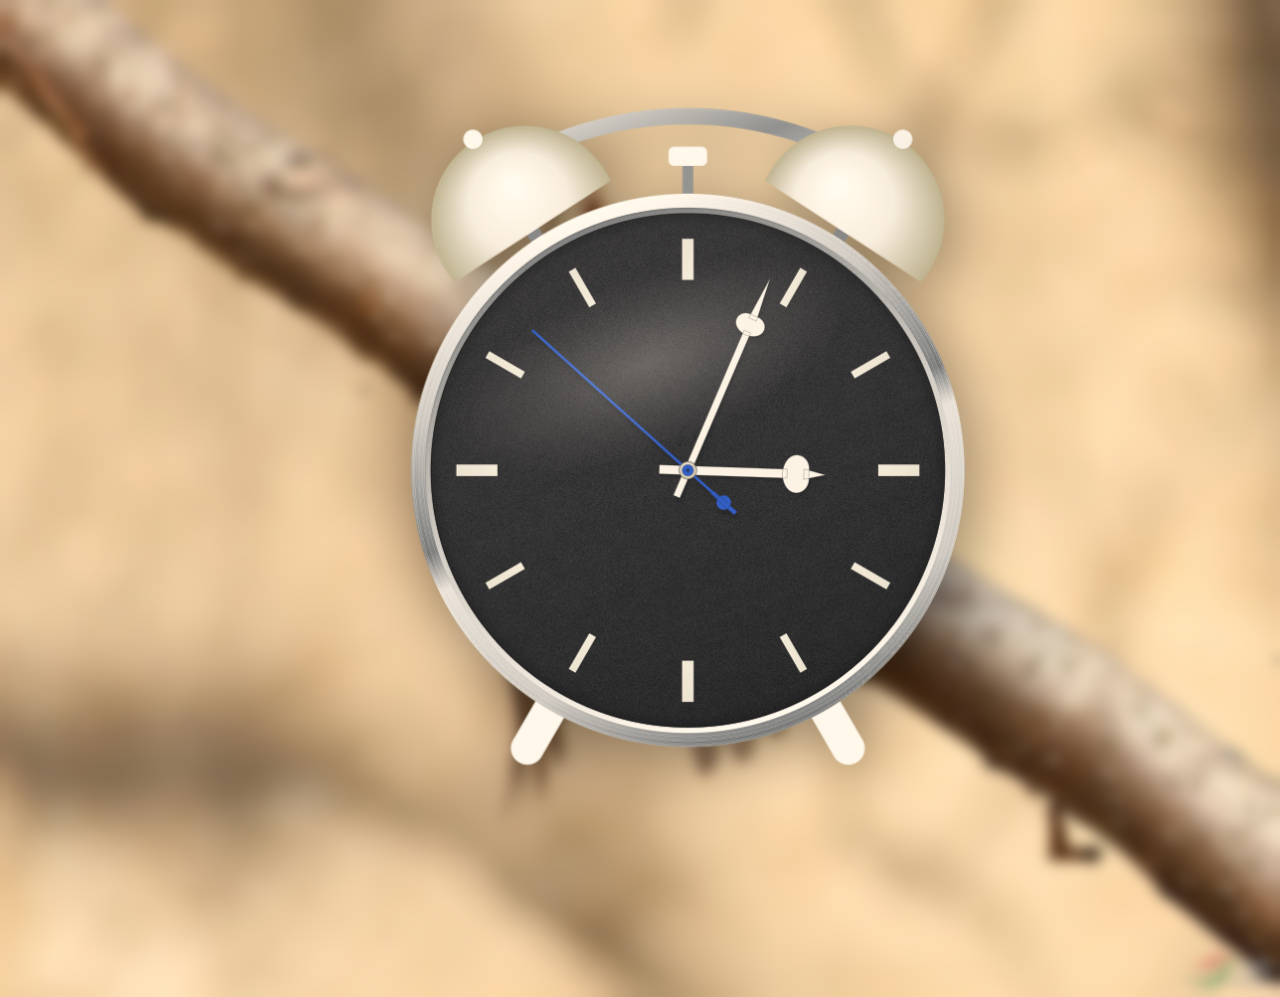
3:03:52
